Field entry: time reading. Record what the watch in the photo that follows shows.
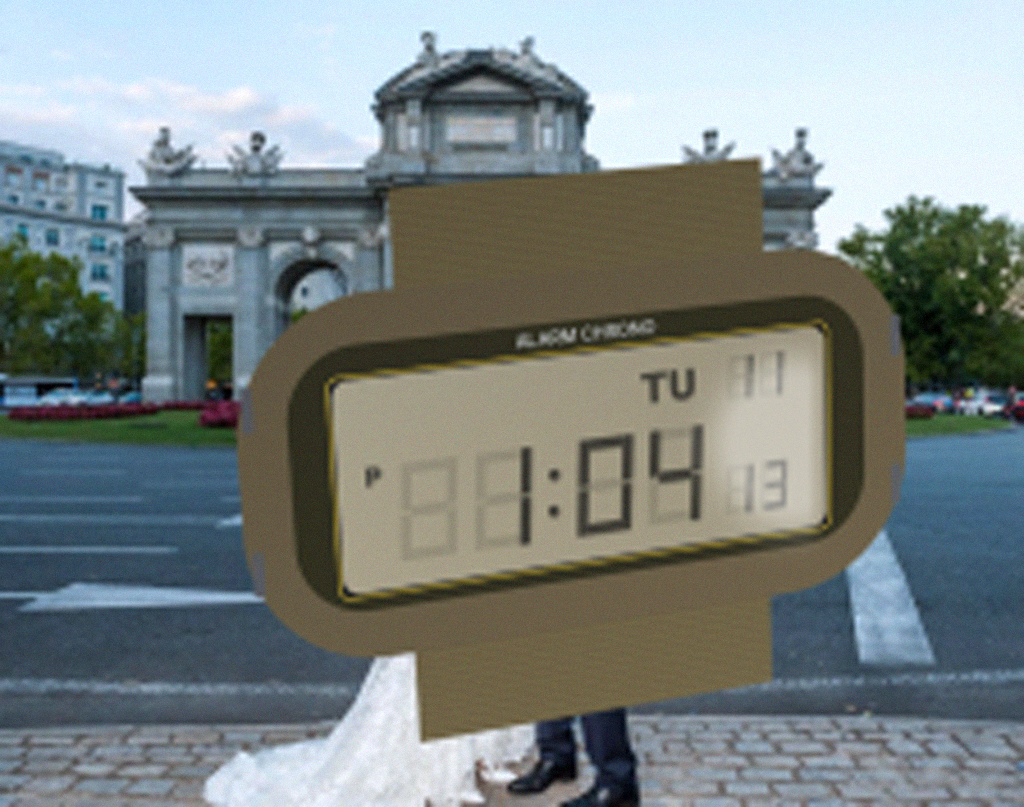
1:04:13
